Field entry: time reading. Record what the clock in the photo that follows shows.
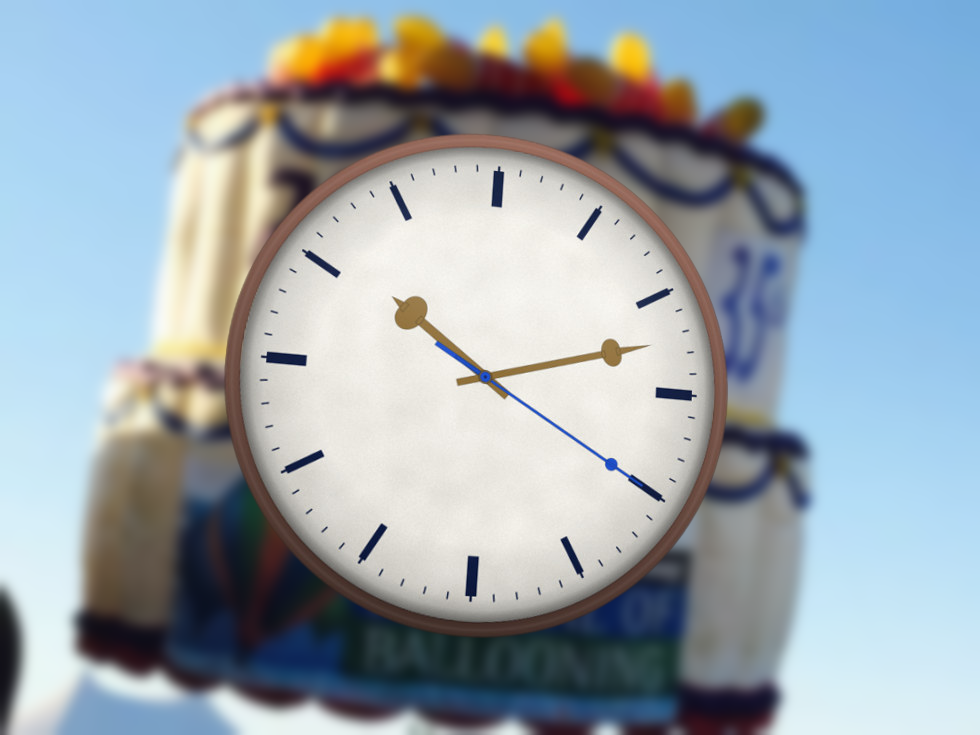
10:12:20
